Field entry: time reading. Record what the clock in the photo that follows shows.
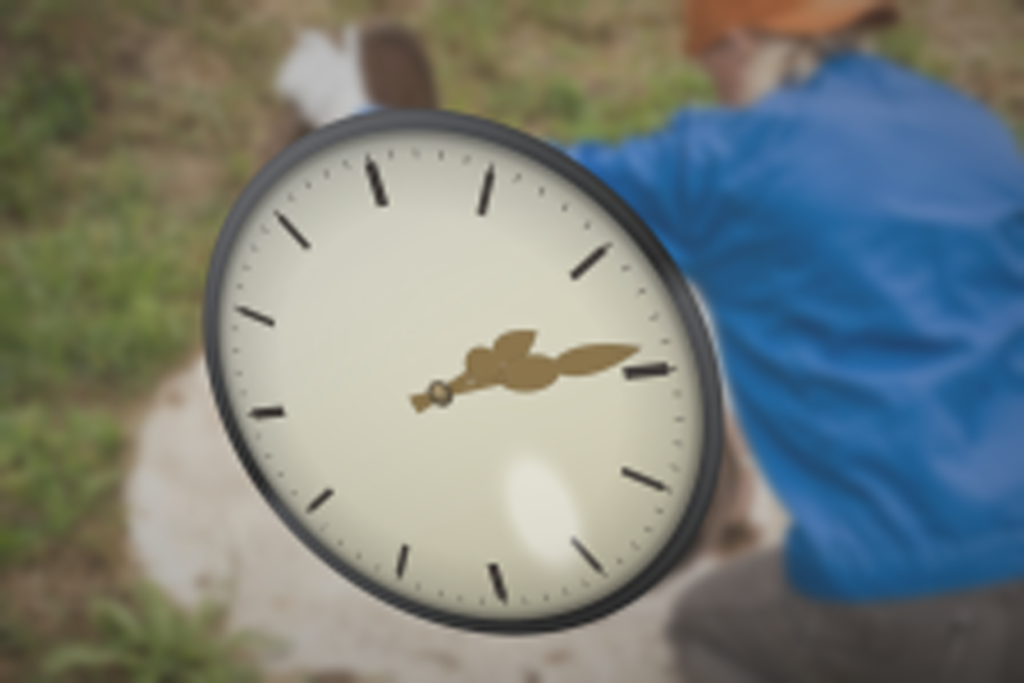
2:14
